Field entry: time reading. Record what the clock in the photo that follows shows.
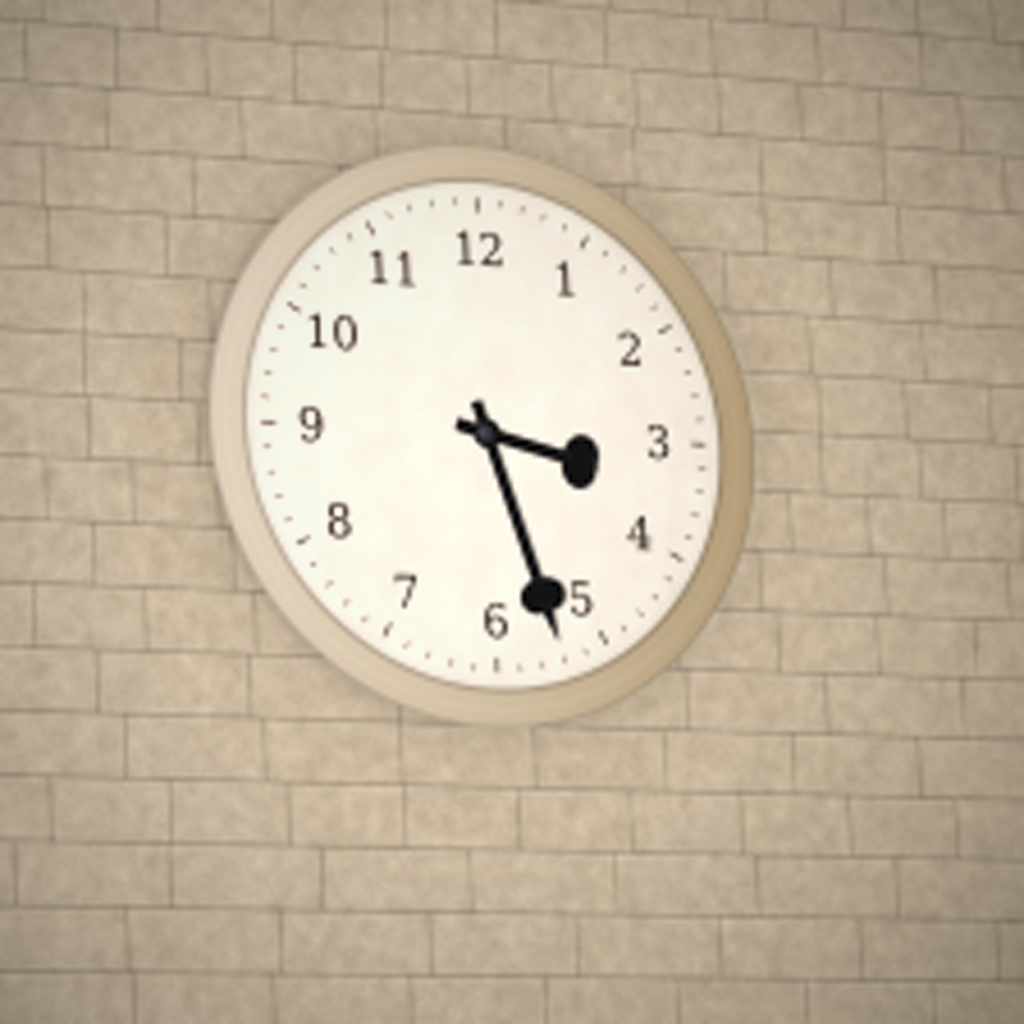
3:27
